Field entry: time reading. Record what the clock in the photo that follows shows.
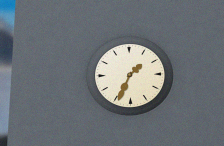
1:34
